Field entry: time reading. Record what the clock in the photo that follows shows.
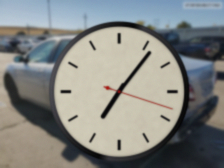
7:06:18
